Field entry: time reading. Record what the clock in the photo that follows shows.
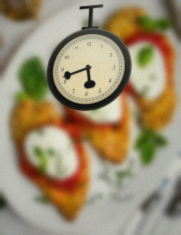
5:42
